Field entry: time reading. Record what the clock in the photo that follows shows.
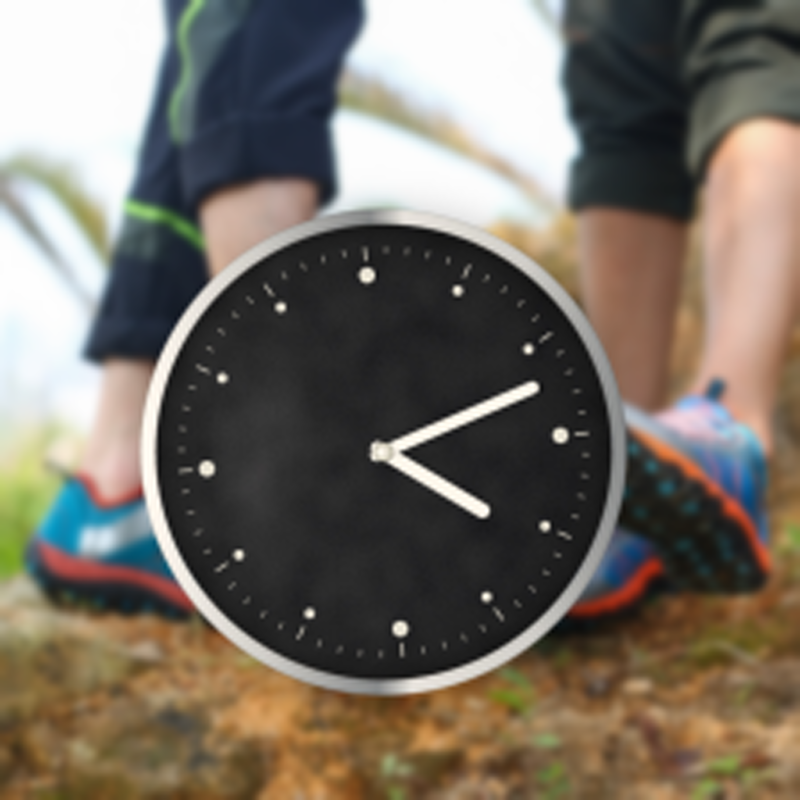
4:12
